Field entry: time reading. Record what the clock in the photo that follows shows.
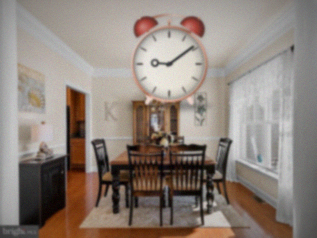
9:09
